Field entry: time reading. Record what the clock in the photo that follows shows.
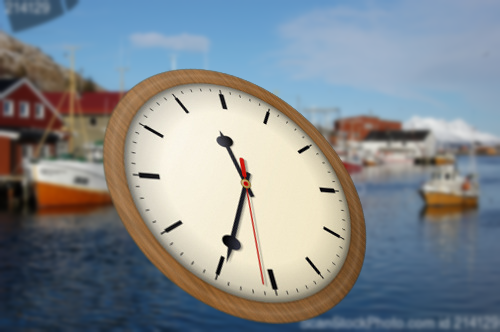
11:34:31
